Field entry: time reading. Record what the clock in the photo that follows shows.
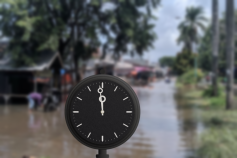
11:59
